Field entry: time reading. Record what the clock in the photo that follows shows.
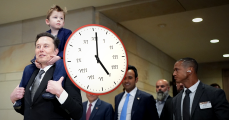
5:01
